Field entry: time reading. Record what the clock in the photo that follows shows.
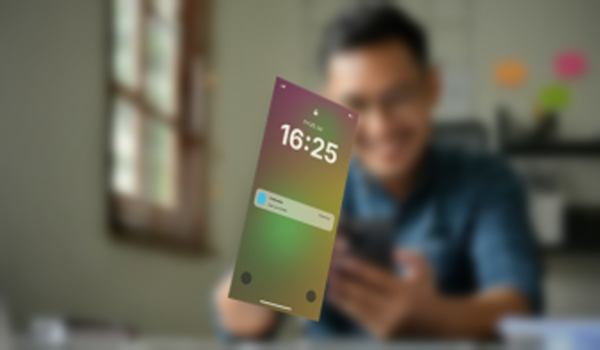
16:25
